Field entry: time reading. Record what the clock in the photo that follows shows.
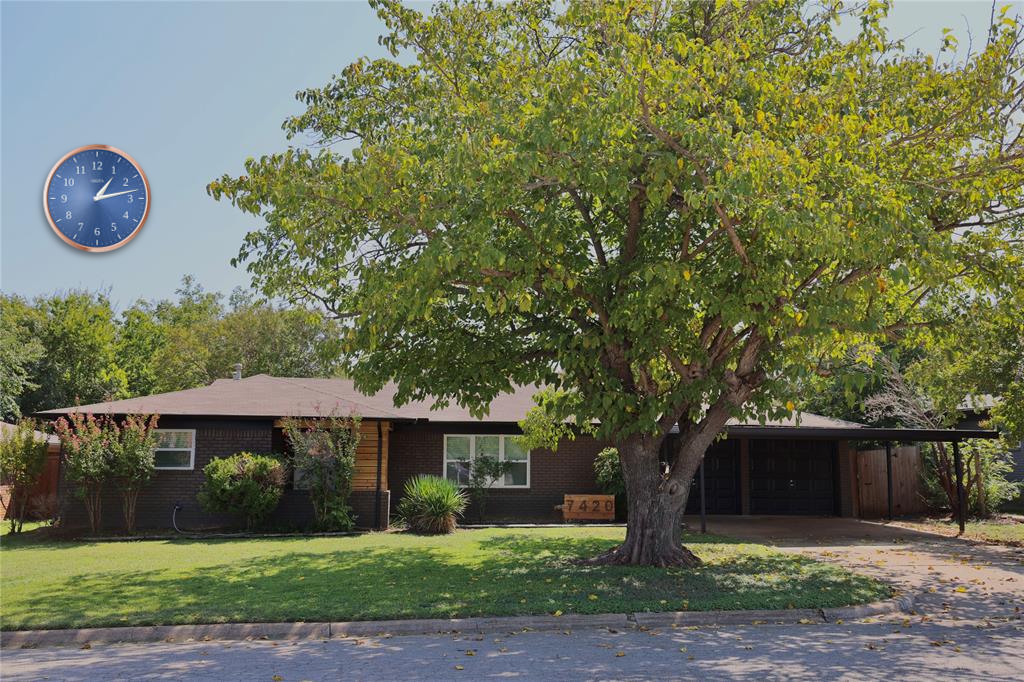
1:13
